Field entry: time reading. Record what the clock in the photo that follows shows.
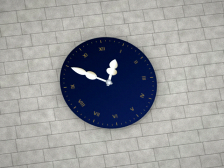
12:50
